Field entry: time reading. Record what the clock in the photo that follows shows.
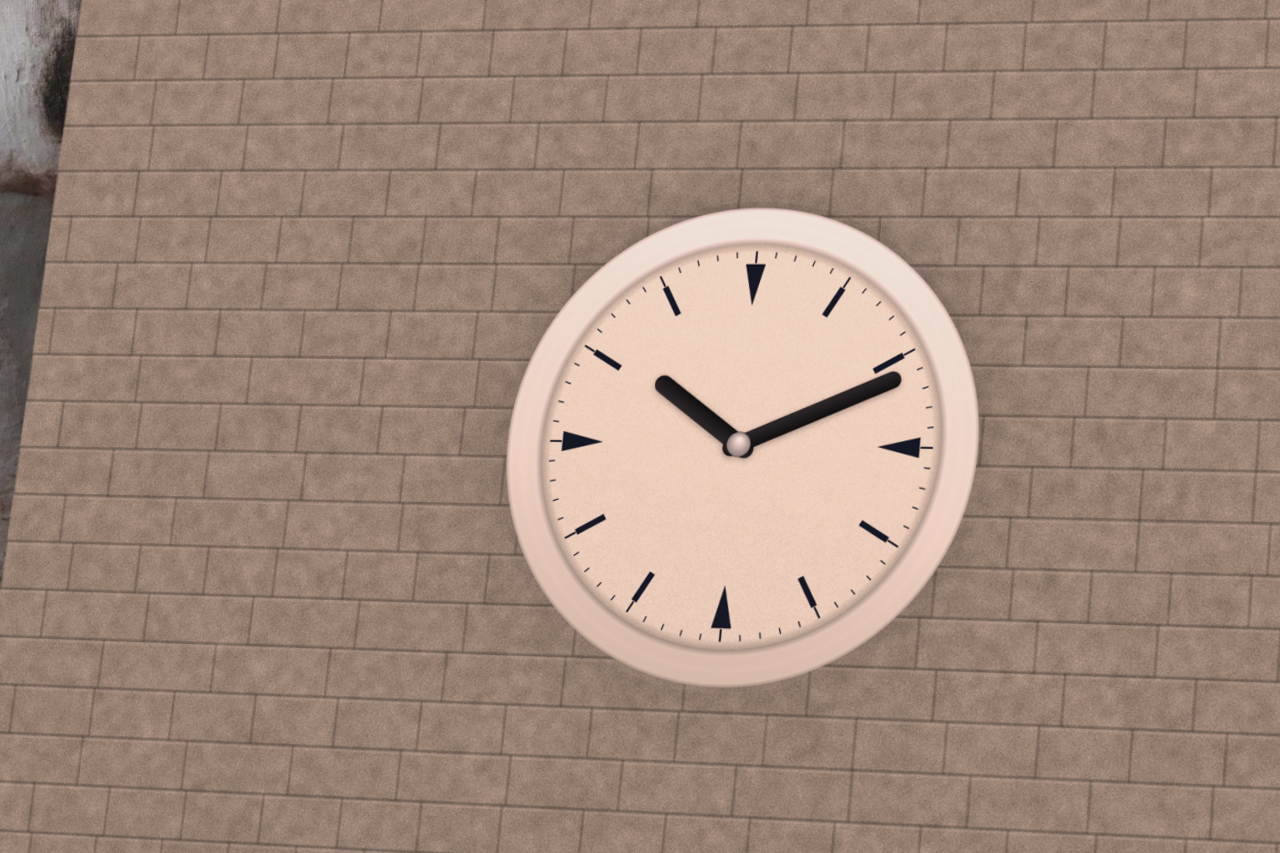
10:11
